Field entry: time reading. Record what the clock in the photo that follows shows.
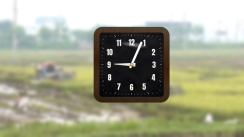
9:04
